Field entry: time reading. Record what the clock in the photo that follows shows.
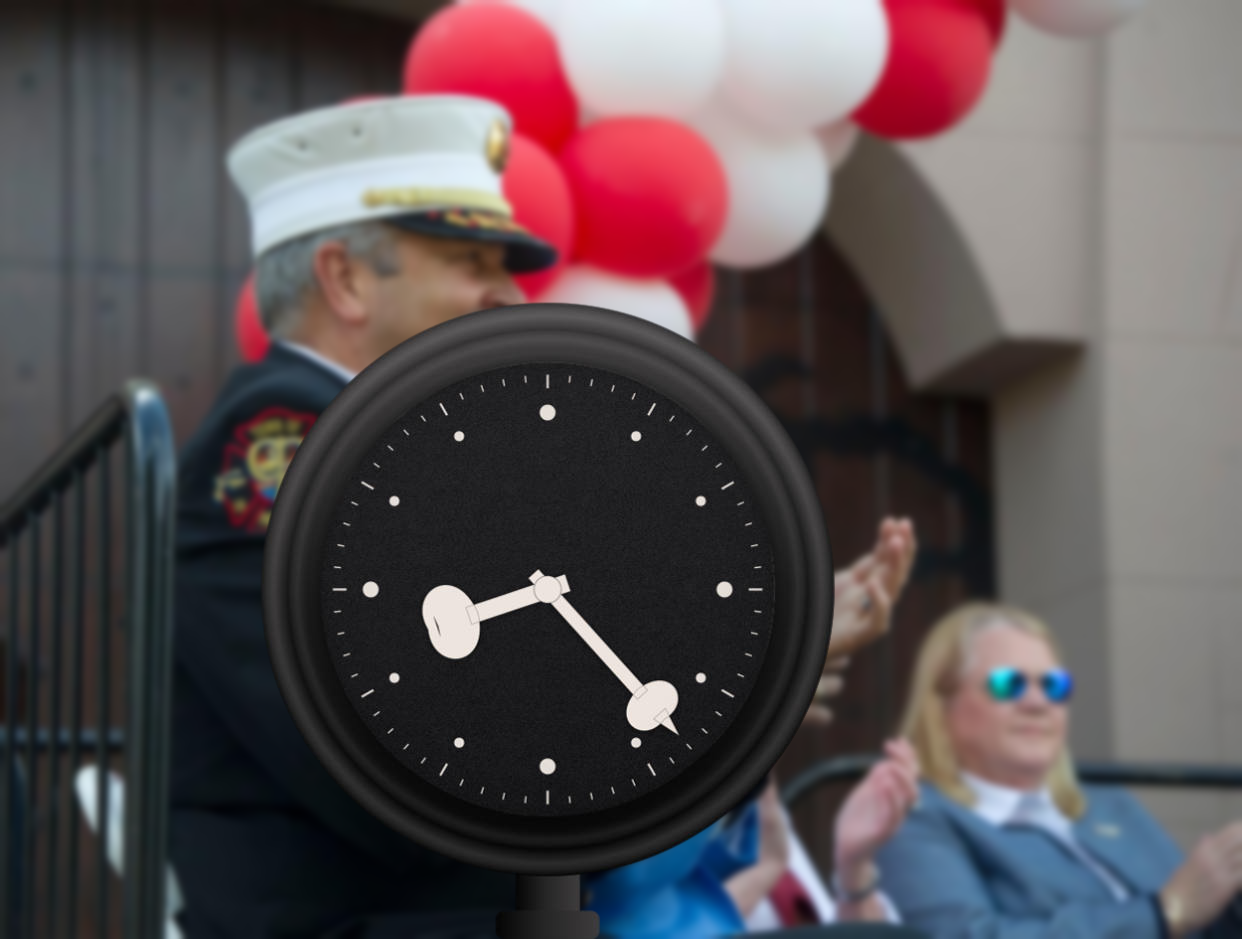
8:23
